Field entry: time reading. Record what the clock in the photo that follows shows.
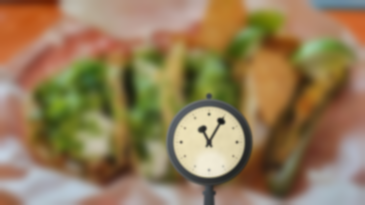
11:05
